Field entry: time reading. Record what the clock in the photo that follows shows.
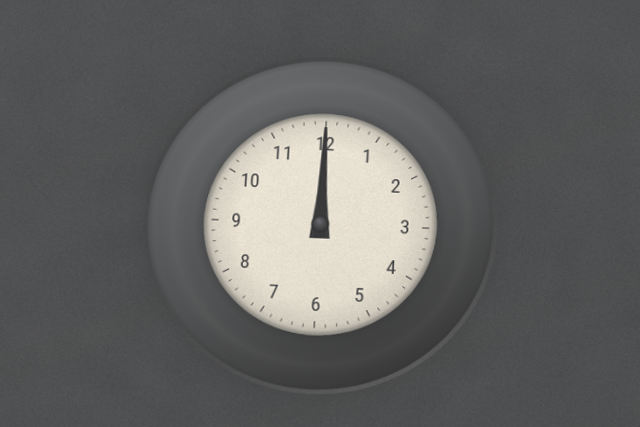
12:00
